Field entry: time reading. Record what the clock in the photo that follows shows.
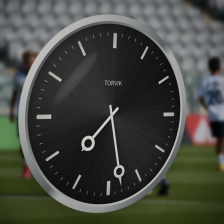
7:28
